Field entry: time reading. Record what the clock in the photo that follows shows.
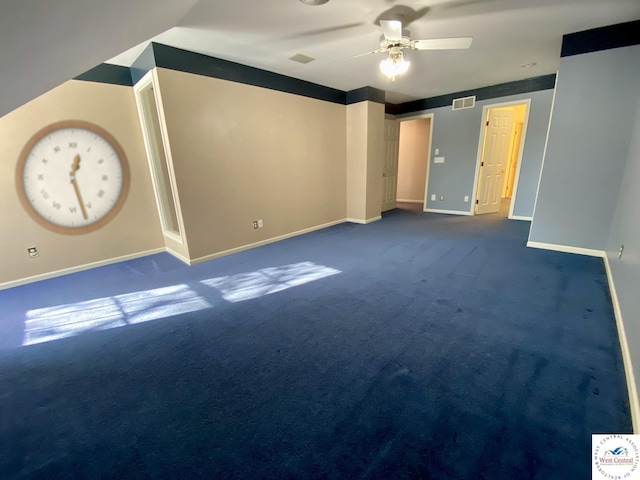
12:27
